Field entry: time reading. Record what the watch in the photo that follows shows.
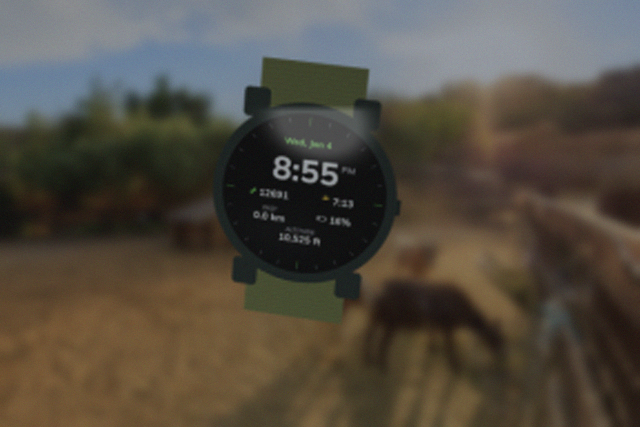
8:55
